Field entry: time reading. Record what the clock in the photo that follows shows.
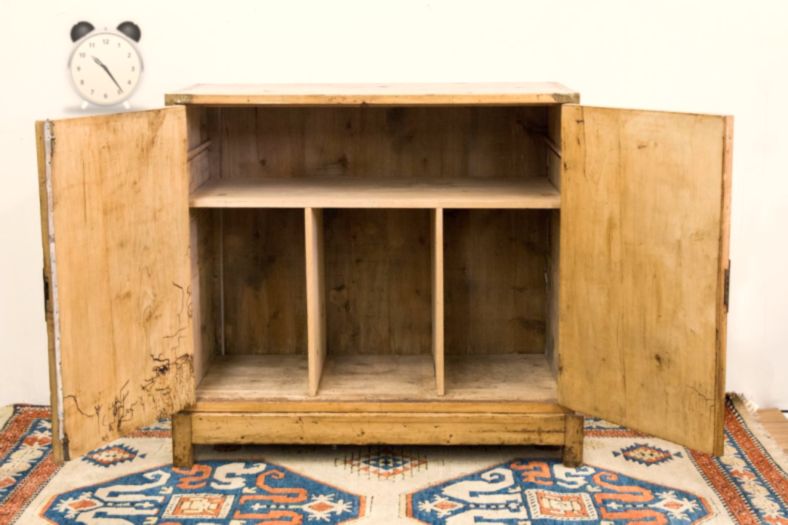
10:24
